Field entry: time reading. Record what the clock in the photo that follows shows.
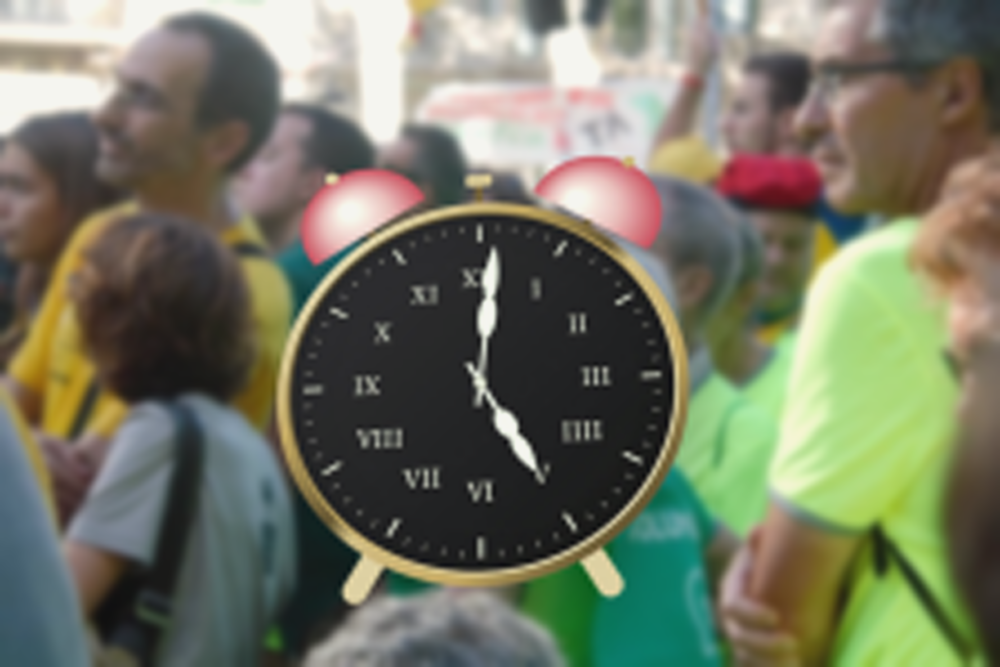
5:01
